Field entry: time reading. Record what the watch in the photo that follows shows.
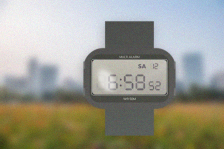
6:58:52
